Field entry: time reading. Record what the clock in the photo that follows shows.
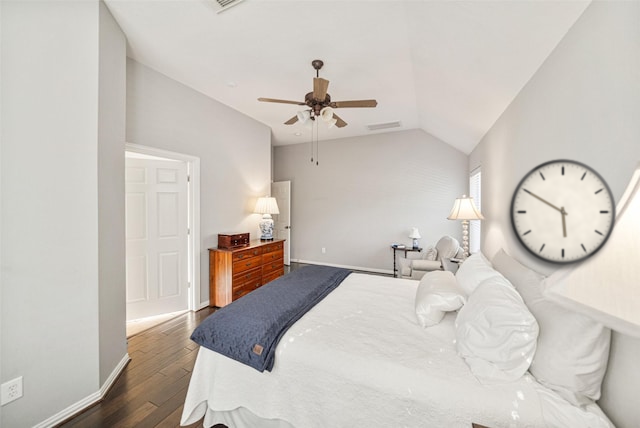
5:50
